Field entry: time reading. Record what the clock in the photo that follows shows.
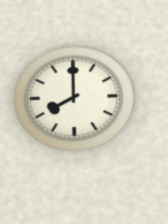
8:00
